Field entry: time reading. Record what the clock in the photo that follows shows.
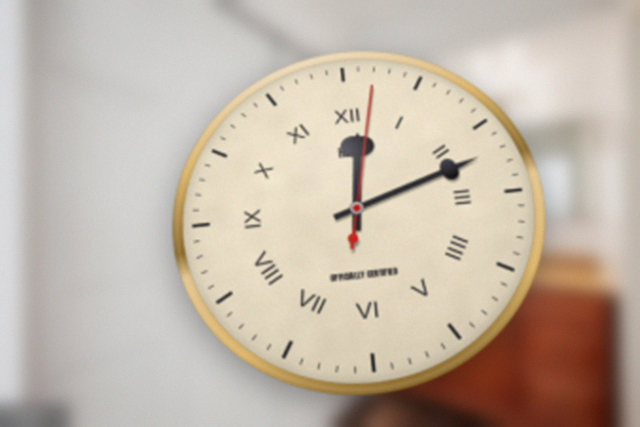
12:12:02
